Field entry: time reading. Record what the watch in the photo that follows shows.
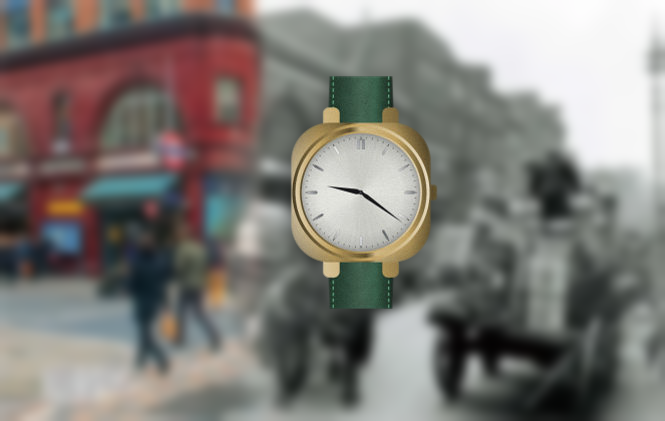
9:21
